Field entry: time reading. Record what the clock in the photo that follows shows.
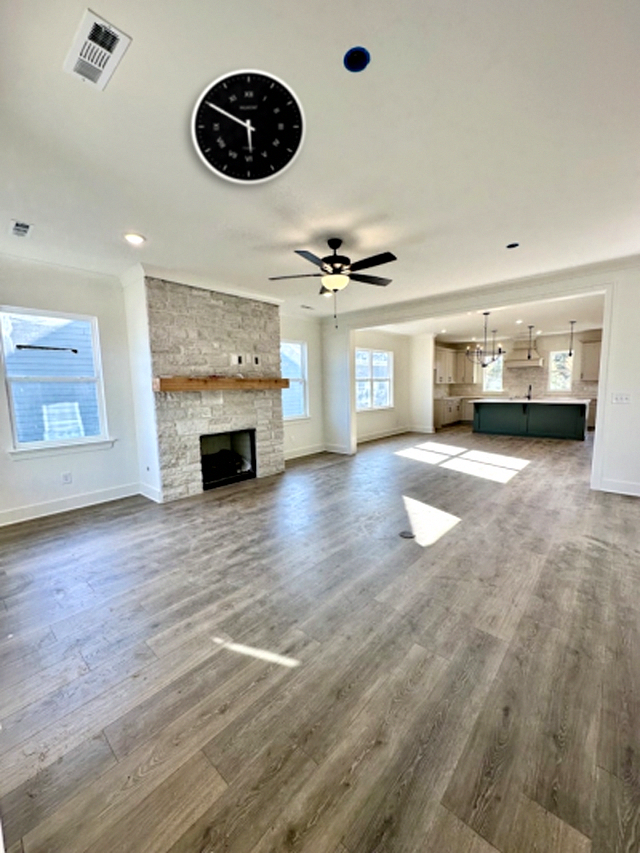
5:50
